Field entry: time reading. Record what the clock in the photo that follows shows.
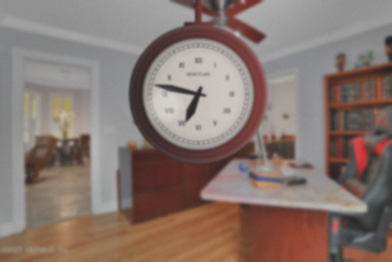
6:47
